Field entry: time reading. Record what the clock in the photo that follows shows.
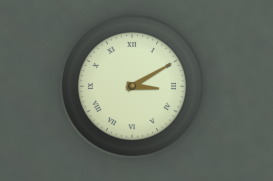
3:10
